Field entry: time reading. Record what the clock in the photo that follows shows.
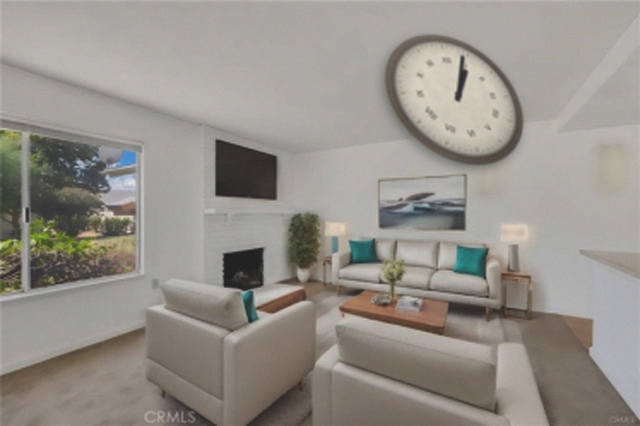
1:04
